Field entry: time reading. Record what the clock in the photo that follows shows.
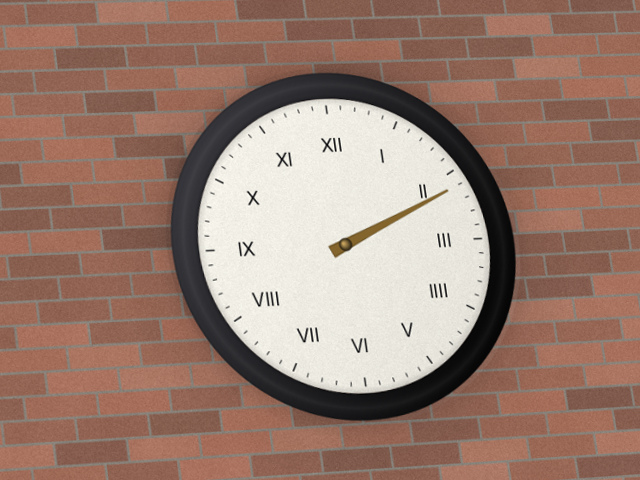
2:11
